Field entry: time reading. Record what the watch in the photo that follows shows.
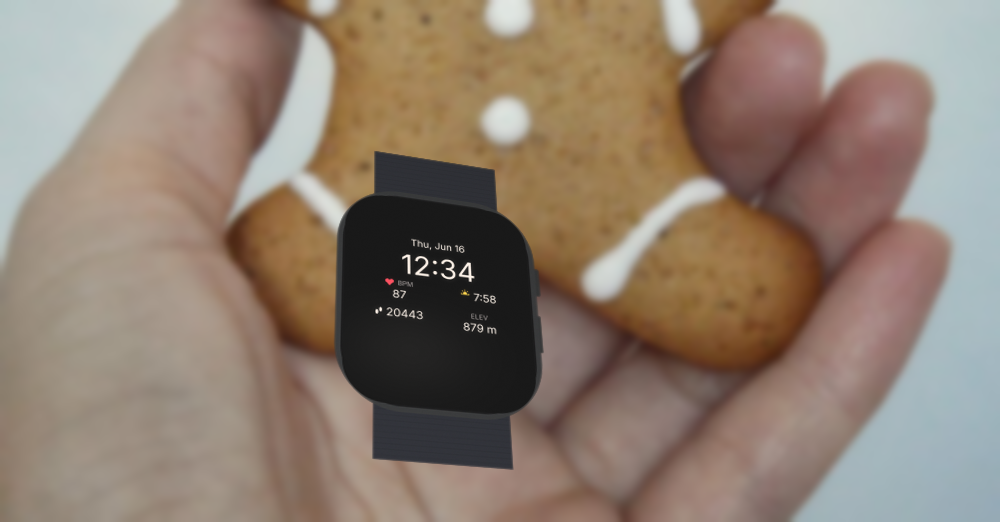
12:34
